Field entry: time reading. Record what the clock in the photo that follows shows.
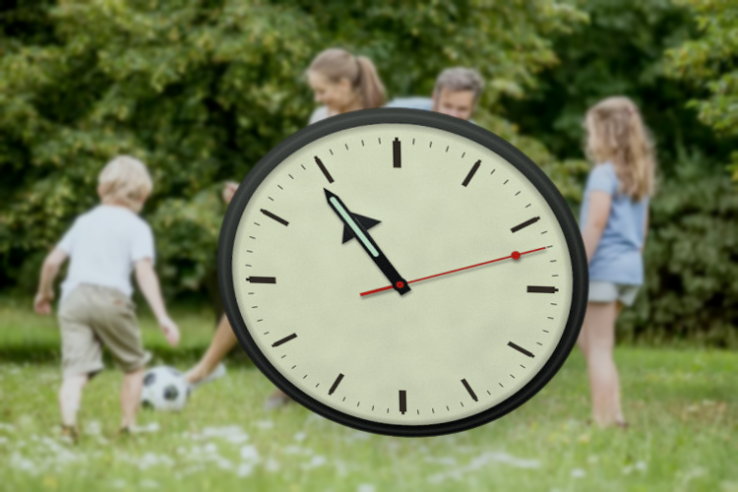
10:54:12
